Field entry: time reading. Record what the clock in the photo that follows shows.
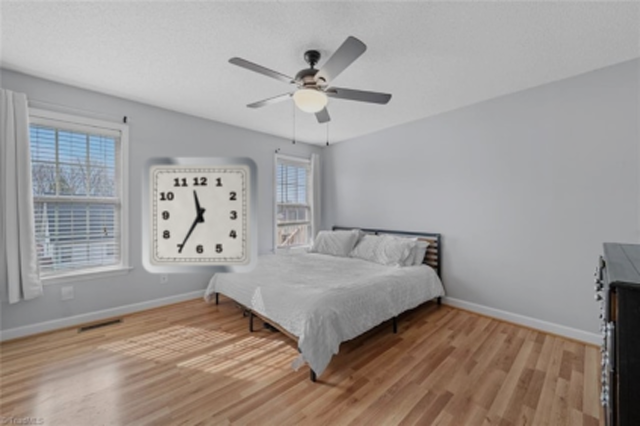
11:35
